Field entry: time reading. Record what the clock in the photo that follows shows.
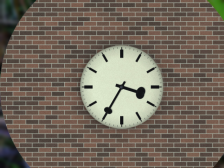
3:35
